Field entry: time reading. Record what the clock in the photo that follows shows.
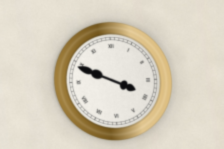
3:49
